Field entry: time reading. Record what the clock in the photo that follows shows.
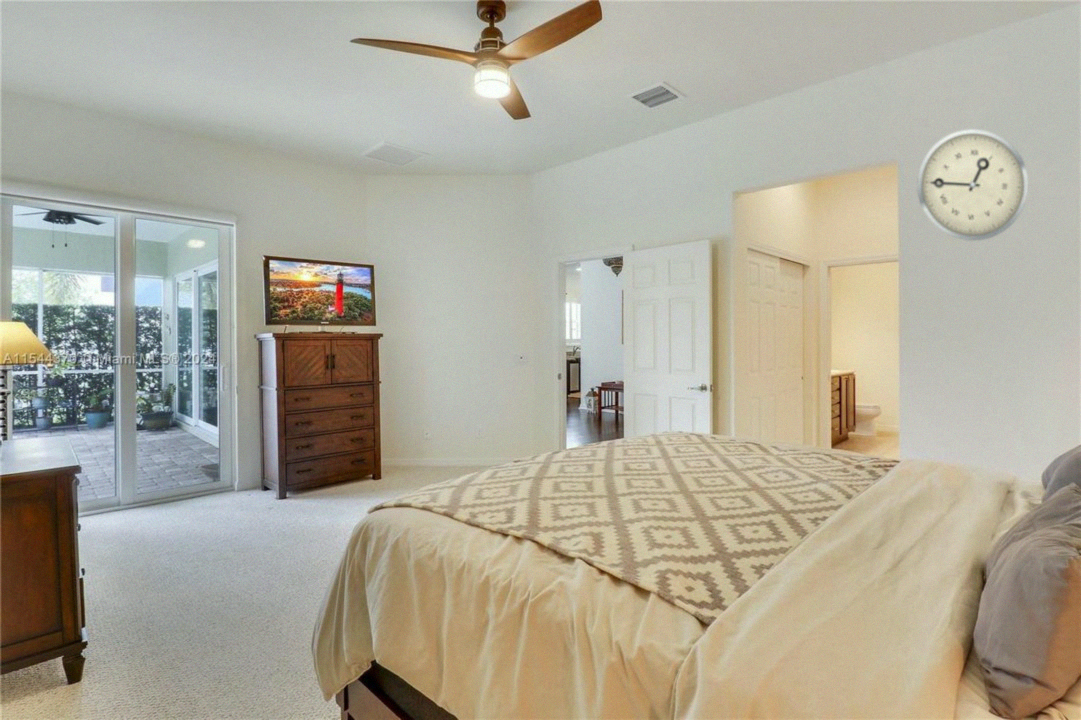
12:45
